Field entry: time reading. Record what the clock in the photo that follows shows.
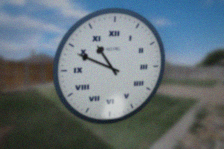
10:49
